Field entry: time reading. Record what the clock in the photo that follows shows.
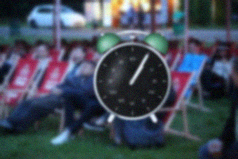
1:05
